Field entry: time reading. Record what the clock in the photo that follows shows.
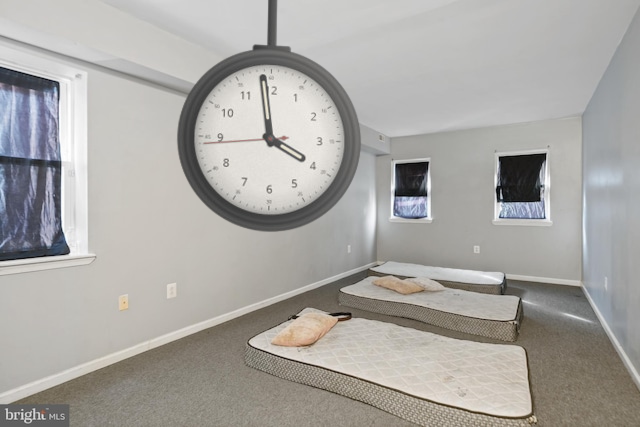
3:58:44
